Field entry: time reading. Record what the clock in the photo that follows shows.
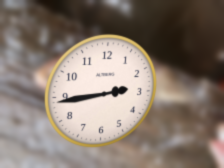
2:44
